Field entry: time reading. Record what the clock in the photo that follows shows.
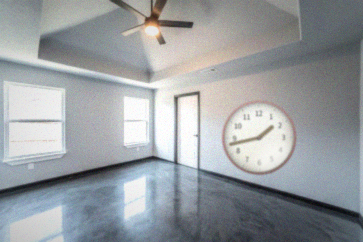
1:43
